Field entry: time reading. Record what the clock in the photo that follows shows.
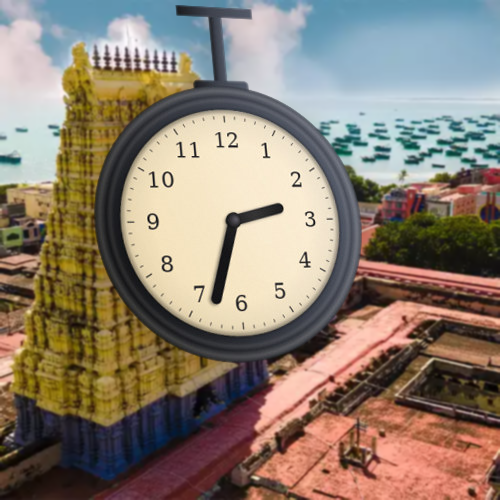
2:33
